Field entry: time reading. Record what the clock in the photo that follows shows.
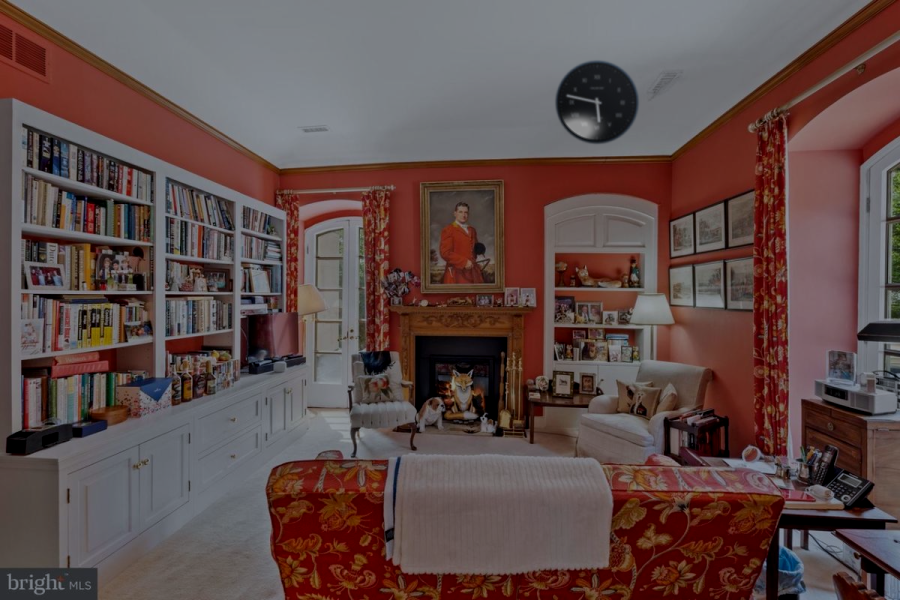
5:47
